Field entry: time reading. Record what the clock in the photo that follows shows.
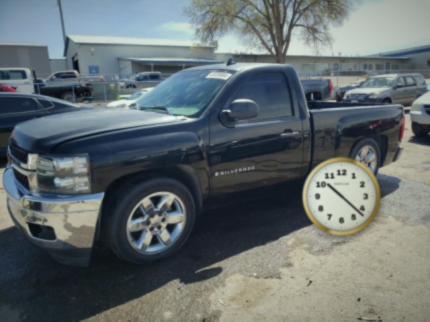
10:22
